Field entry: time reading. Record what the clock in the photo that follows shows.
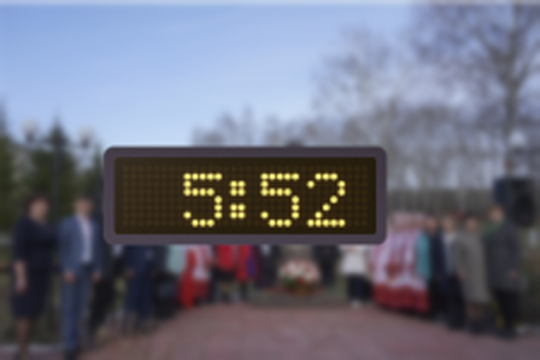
5:52
